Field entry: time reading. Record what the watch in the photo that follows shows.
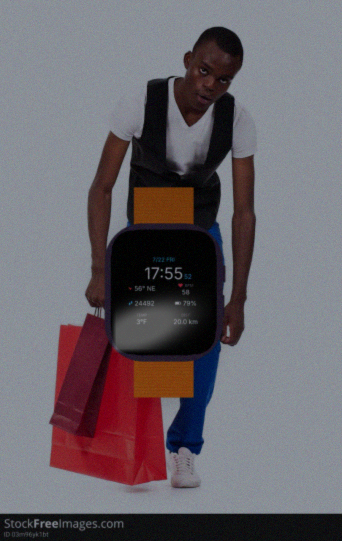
17:55
